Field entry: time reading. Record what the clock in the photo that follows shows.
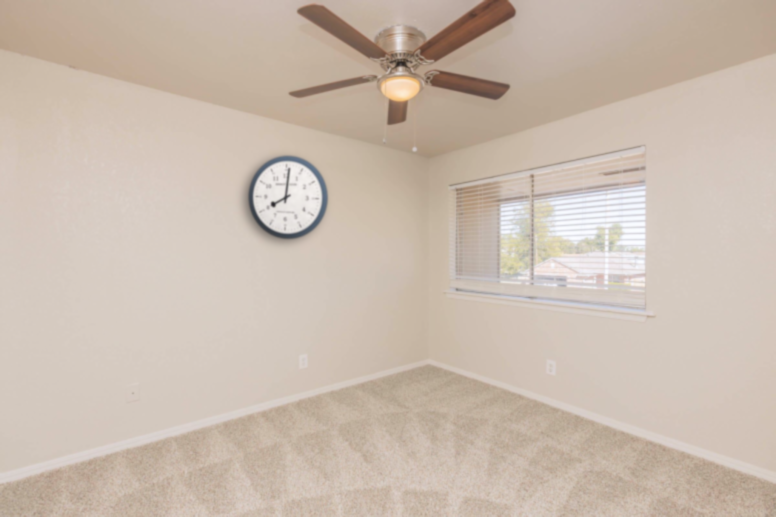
8:01
